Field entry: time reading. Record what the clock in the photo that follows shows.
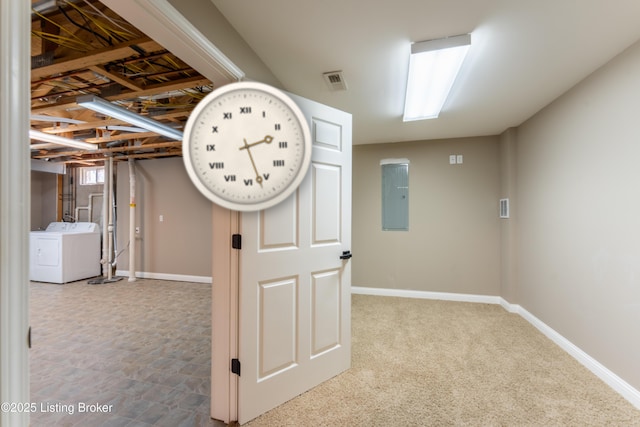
2:27
